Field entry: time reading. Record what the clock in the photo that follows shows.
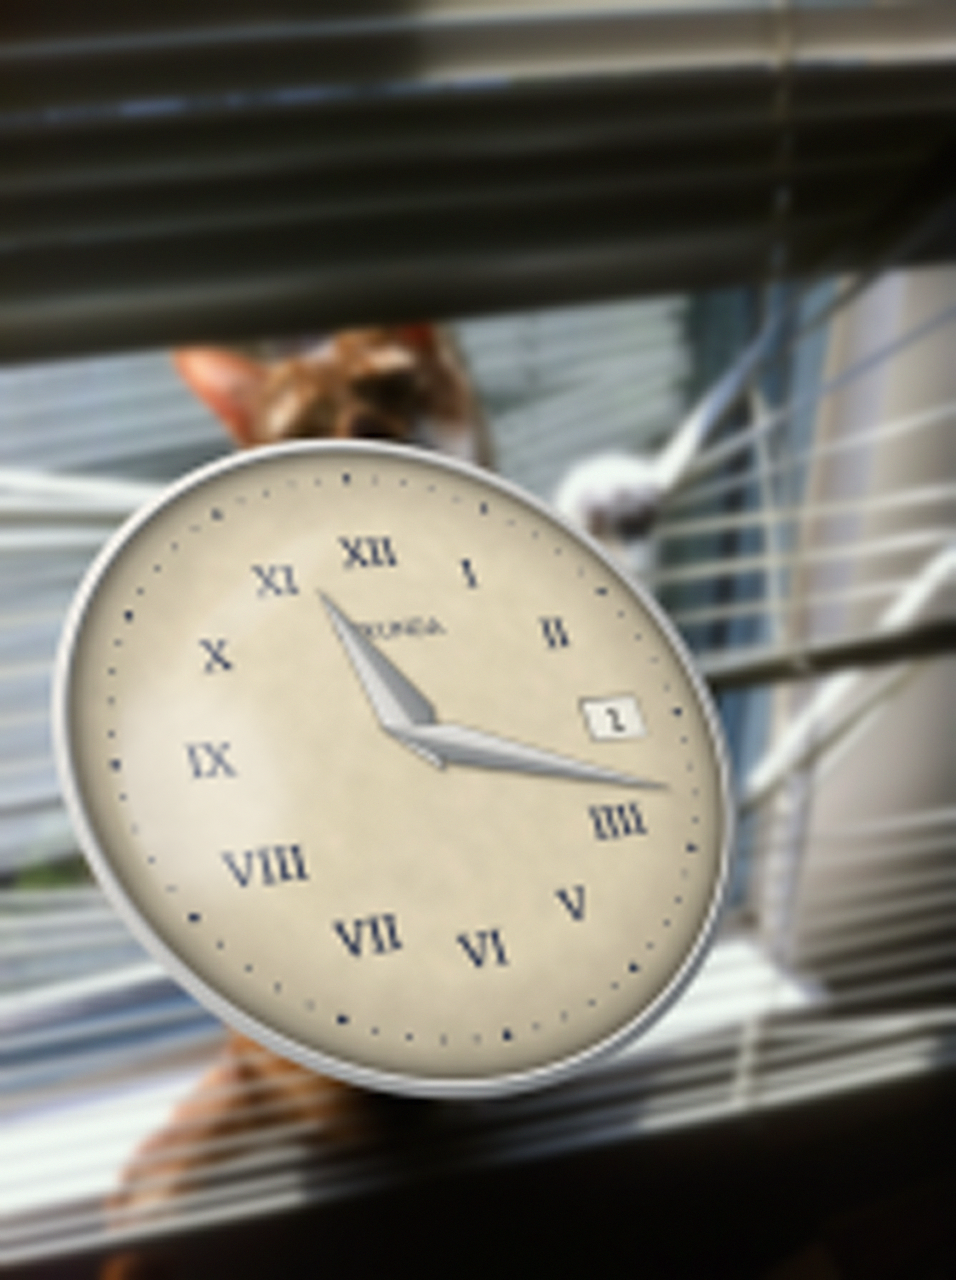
11:18
